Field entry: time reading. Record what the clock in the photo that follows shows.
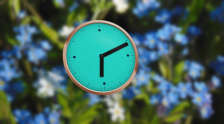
6:11
